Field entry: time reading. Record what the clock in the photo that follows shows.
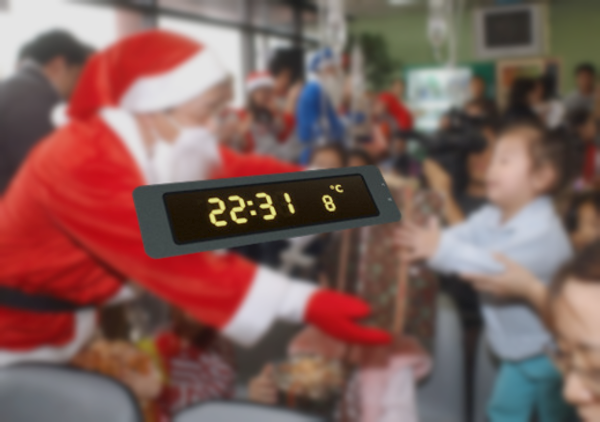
22:31
